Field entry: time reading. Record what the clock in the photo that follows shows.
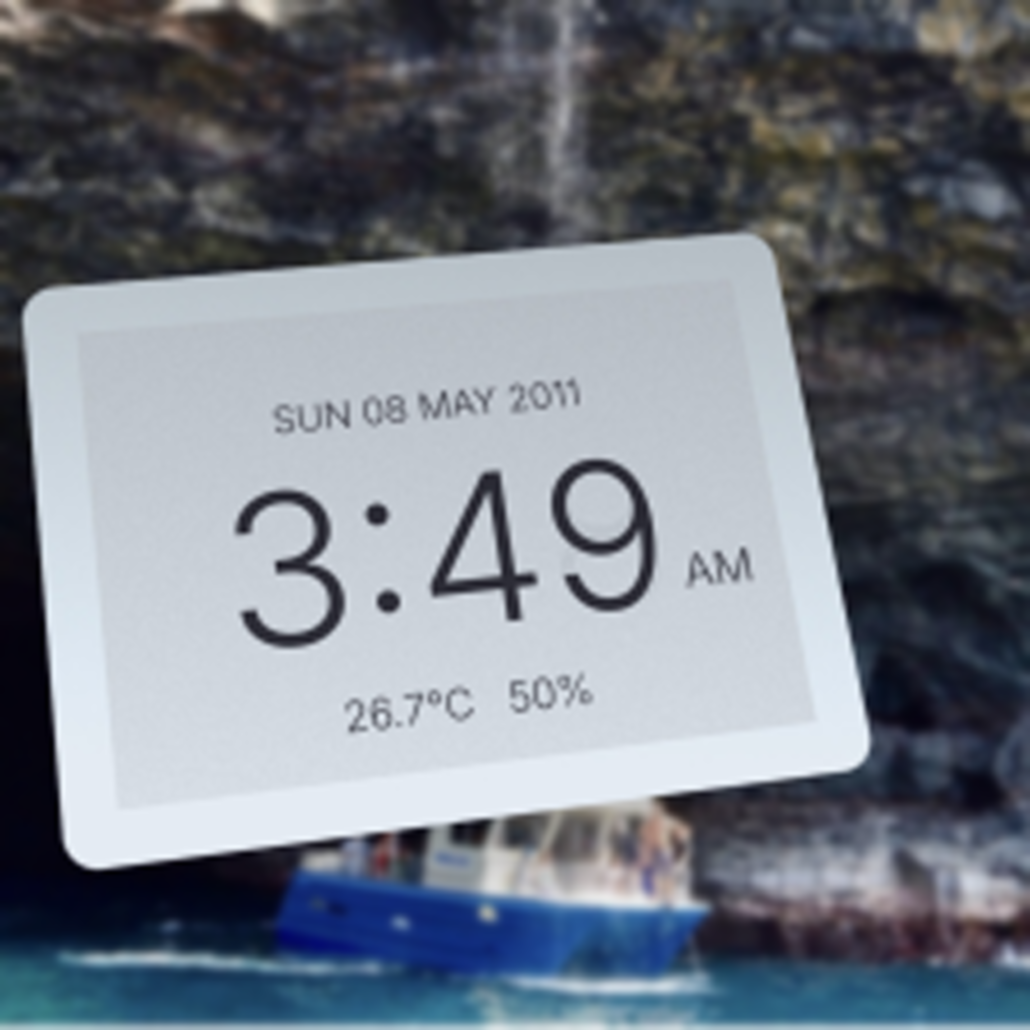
3:49
